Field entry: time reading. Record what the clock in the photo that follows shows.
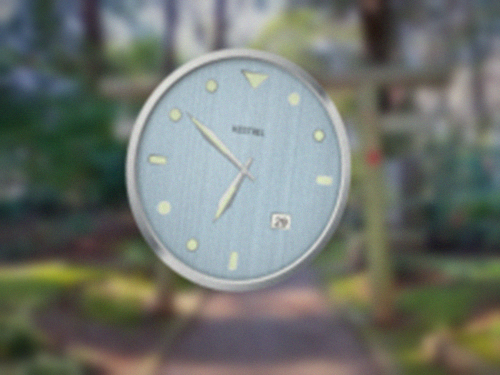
6:51
